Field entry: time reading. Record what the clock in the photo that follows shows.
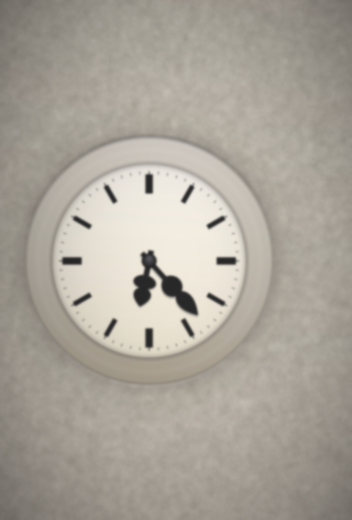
6:23
